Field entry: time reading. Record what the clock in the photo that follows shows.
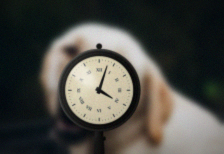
4:03
